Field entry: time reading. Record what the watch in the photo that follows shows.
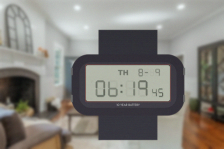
6:19:45
